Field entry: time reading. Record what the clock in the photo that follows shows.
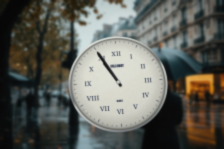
10:55
